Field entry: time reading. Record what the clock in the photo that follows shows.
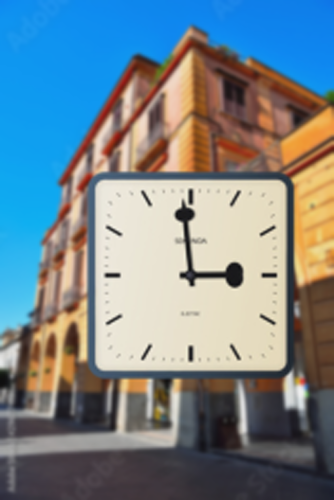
2:59
